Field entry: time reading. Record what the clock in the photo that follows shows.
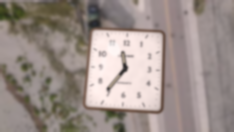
11:36
